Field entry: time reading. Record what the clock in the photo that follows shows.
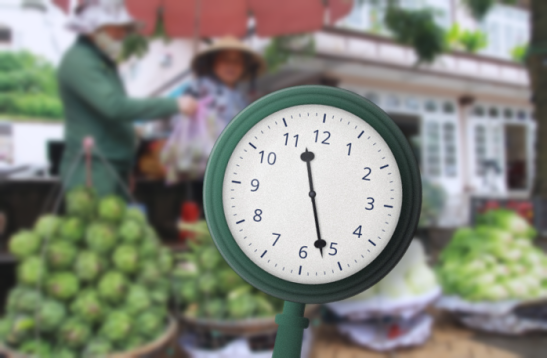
11:27
